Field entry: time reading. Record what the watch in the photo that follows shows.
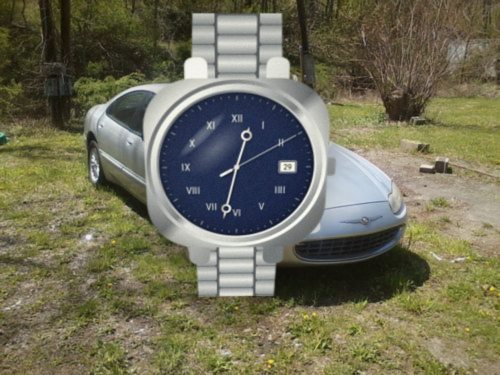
12:32:10
